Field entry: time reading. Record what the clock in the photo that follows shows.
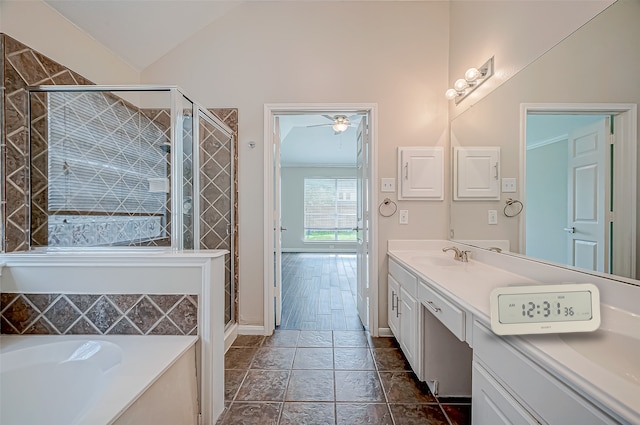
12:31:36
